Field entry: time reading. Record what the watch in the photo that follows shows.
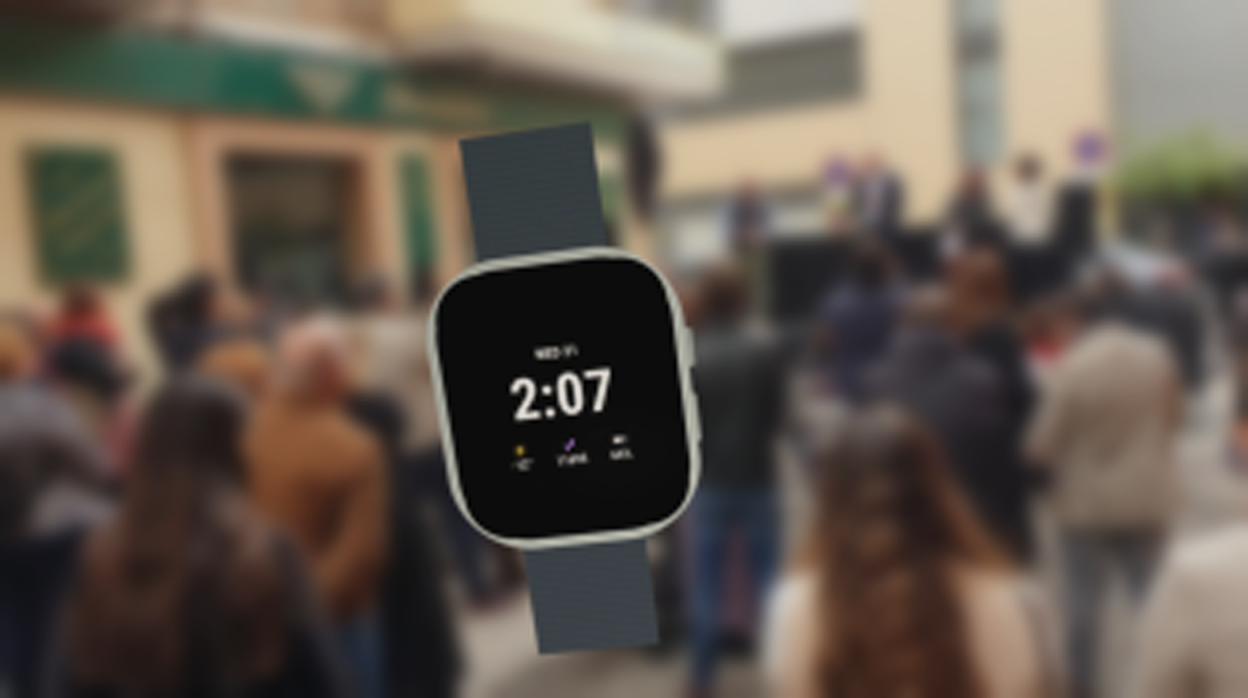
2:07
